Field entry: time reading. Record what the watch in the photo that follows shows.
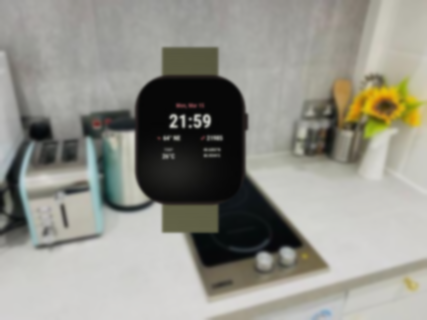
21:59
